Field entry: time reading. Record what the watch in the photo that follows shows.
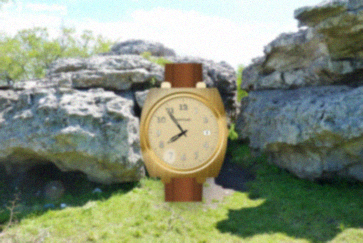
7:54
